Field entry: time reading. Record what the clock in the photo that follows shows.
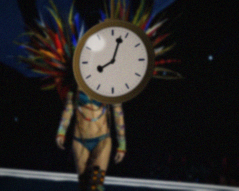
8:03
